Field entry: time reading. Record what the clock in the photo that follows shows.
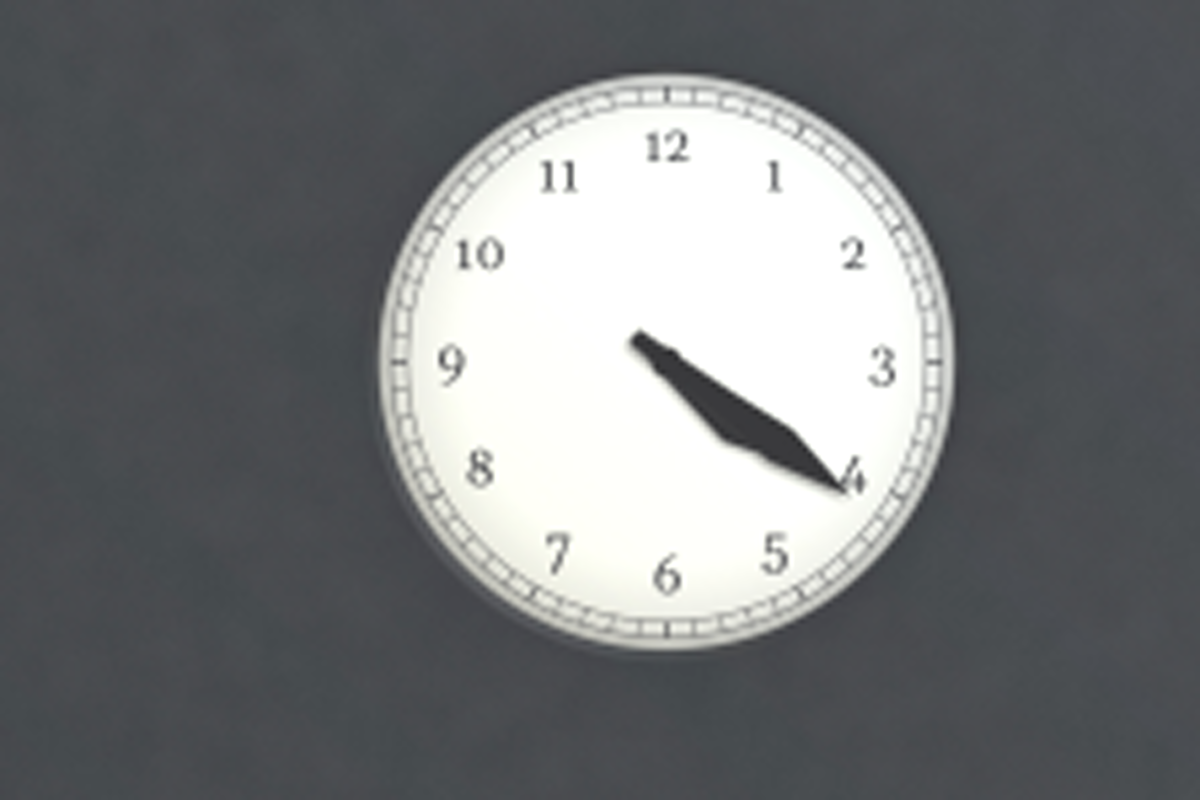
4:21
